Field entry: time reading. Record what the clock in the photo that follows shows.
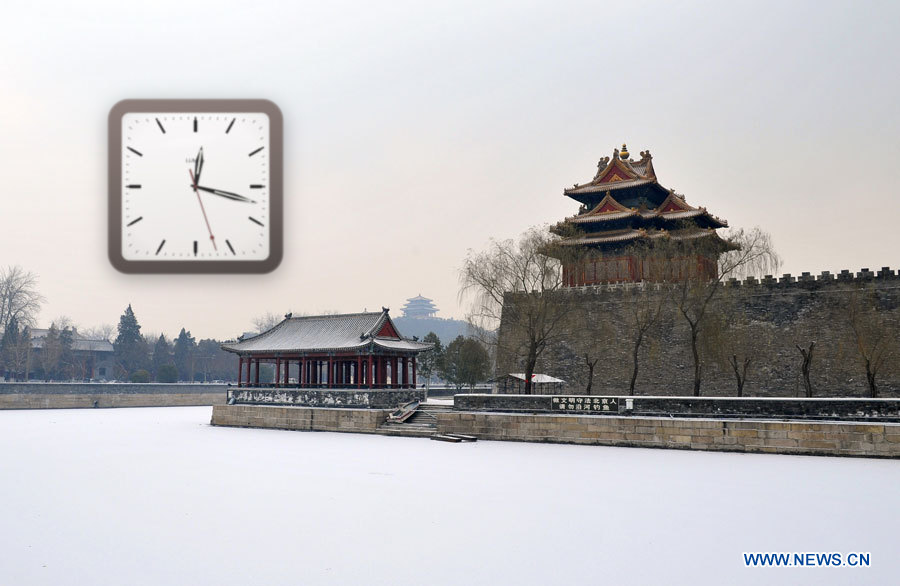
12:17:27
